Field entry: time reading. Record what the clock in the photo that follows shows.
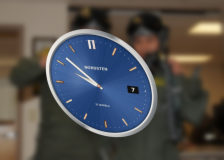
9:52
